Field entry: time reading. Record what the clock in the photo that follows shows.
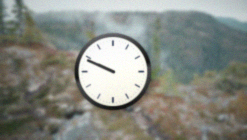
9:49
